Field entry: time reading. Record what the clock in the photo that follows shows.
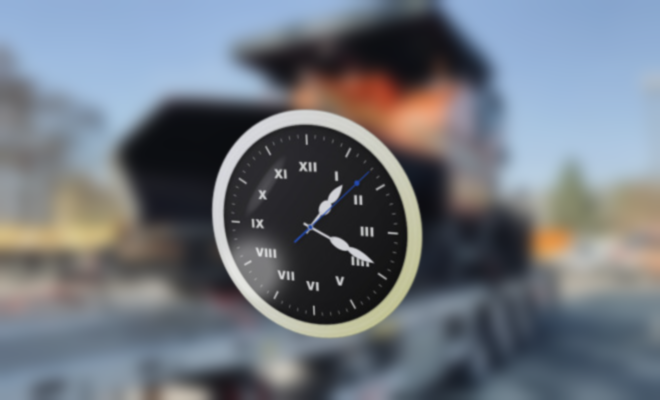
1:19:08
